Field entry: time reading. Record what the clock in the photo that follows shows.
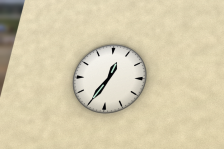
12:35
